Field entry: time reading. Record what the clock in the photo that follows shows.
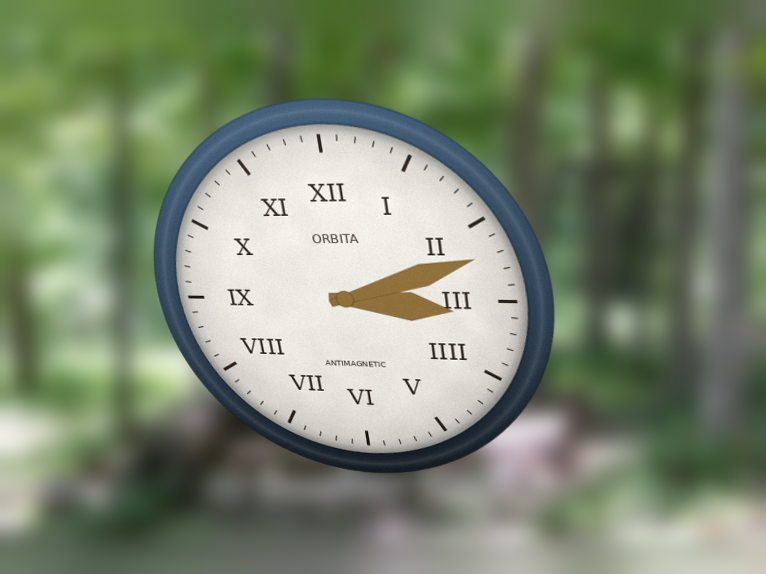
3:12
